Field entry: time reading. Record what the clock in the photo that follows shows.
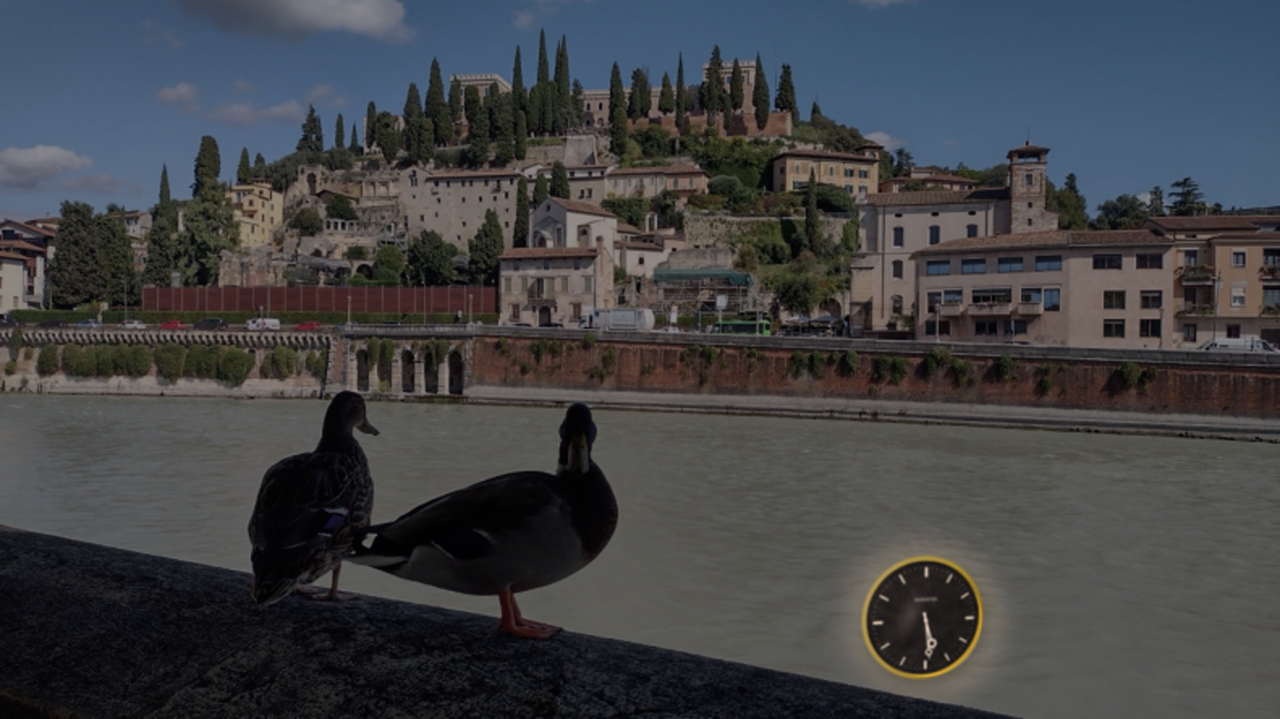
5:29
